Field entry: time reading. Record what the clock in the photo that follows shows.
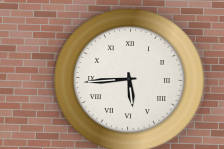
5:44
